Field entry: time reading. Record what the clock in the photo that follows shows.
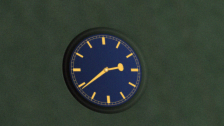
2:39
